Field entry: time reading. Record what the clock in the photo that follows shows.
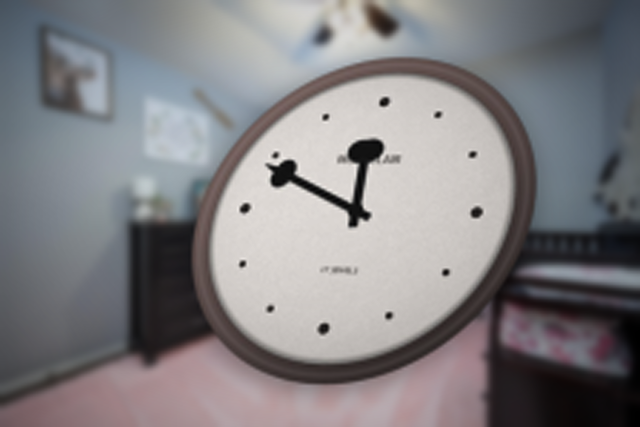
11:49
